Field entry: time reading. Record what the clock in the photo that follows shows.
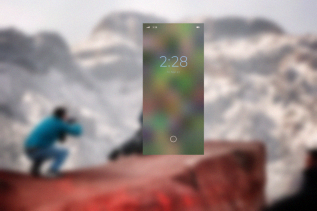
2:28
